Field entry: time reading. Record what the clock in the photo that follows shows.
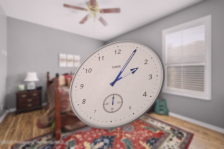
2:05
